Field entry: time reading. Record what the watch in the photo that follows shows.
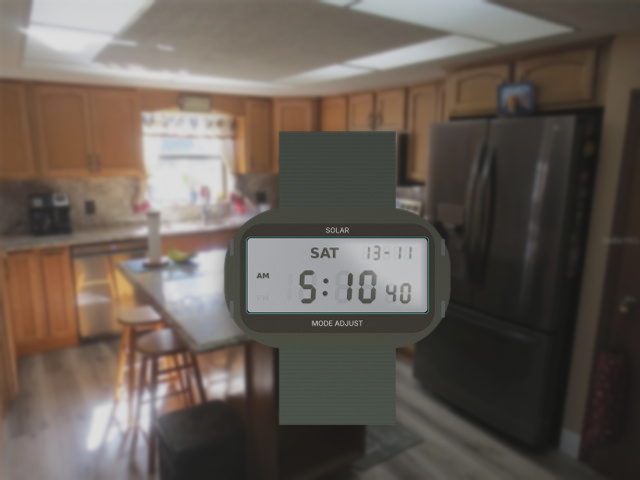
5:10:40
